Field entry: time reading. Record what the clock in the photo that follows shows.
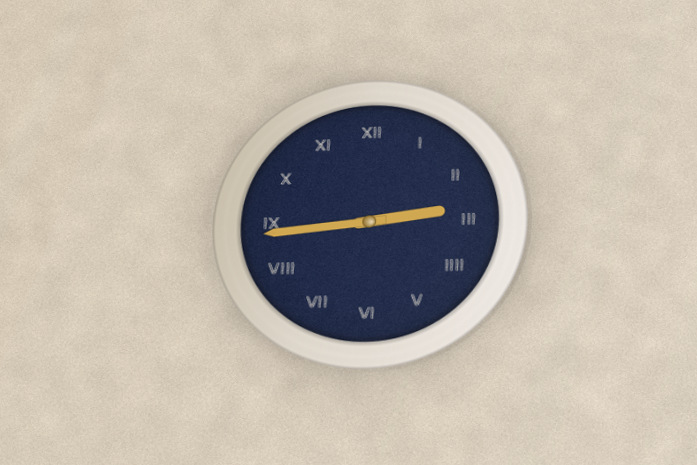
2:44
